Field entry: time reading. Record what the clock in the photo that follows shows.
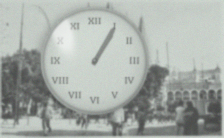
1:05
